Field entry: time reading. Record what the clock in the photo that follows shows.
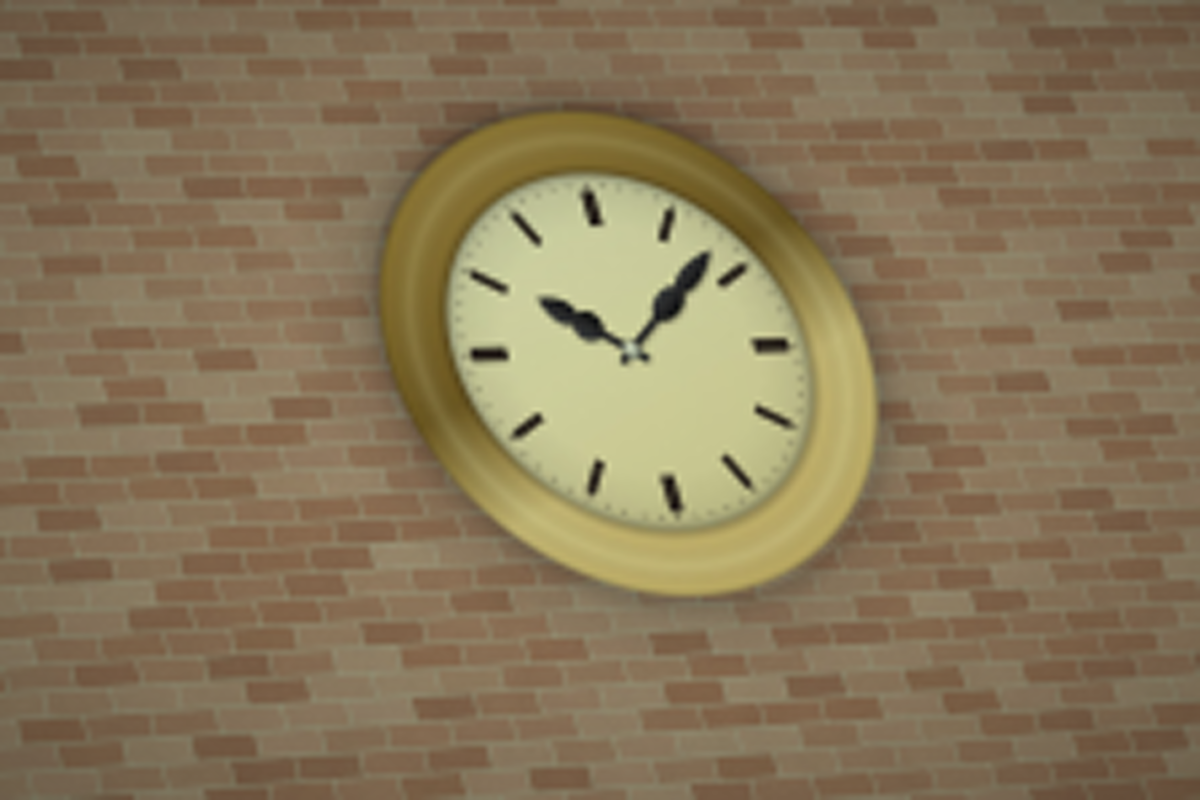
10:08
